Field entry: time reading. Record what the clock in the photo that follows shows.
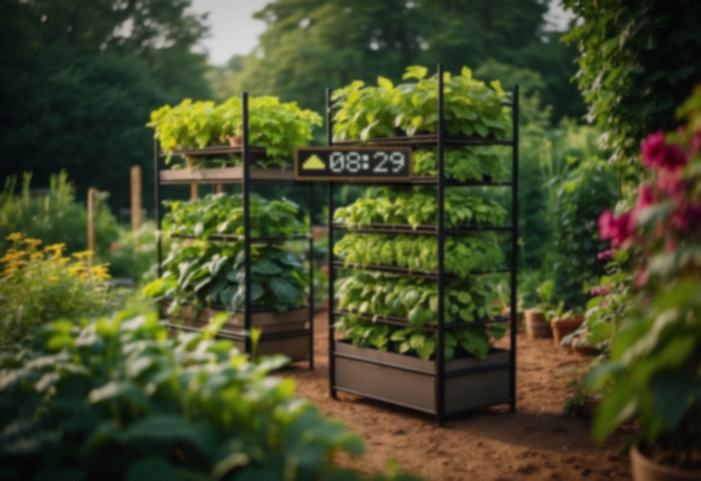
8:29
